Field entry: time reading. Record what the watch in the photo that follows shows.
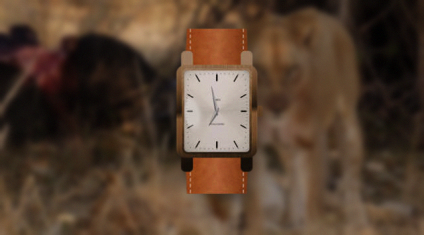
6:58
